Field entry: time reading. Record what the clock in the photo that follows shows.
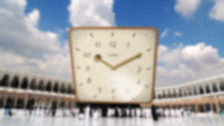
10:10
